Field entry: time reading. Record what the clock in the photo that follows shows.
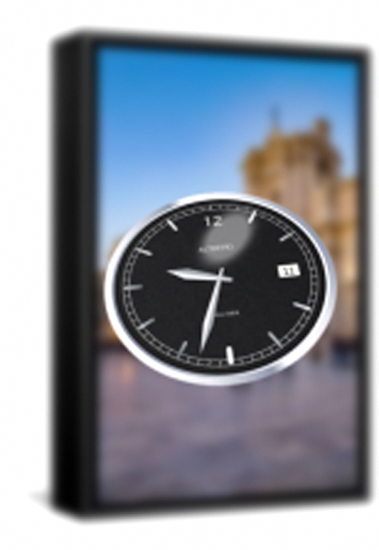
9:33
